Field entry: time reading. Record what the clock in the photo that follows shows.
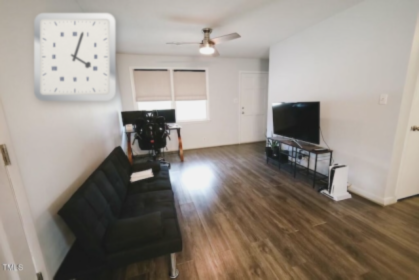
4:03
